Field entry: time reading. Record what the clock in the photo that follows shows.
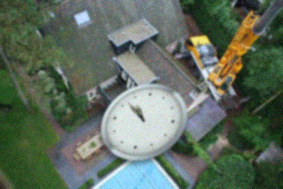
10:52
